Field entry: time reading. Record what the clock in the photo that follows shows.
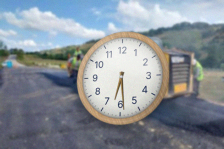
6:29
